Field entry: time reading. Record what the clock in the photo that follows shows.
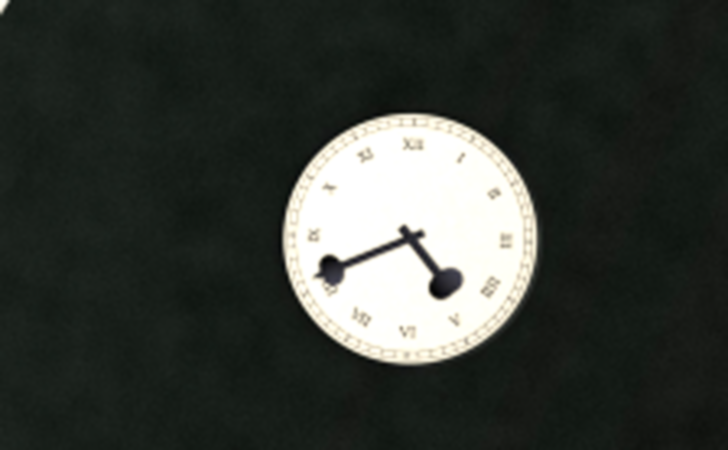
4:41
